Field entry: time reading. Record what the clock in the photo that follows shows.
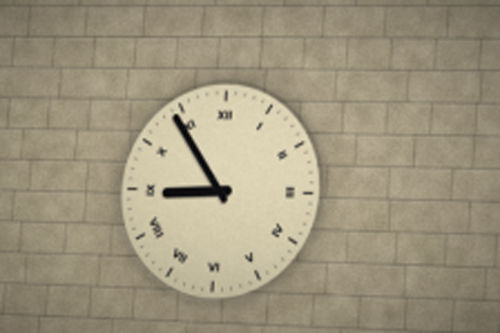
8:54
